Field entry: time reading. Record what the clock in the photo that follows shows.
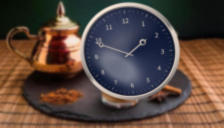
1:49
